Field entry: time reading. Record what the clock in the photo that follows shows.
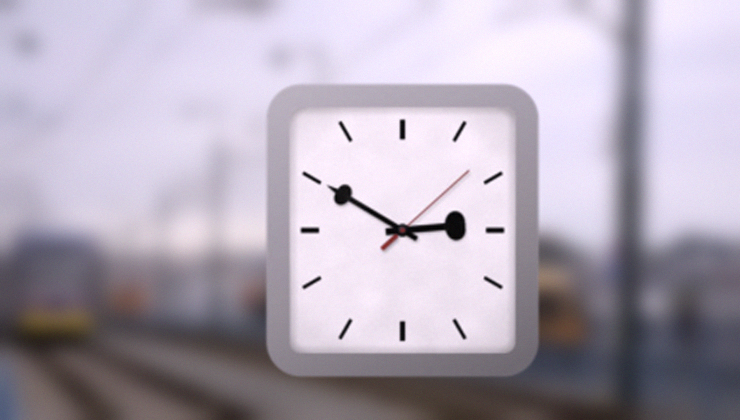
2:50:08
